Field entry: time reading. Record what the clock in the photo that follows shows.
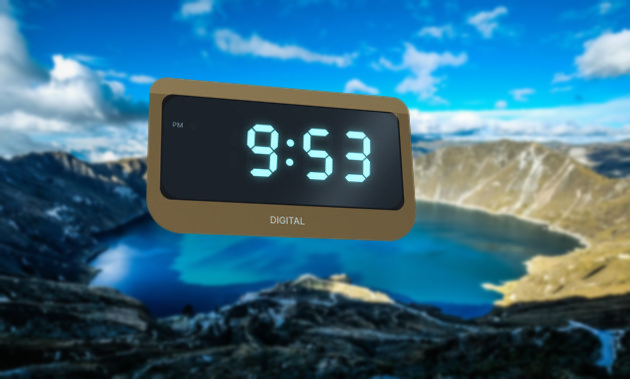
9:53
